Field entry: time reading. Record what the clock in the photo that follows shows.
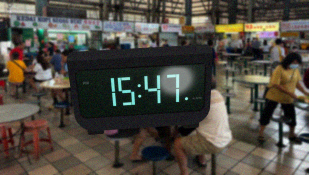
15:47
